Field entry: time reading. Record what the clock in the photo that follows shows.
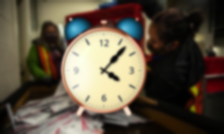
4:07
